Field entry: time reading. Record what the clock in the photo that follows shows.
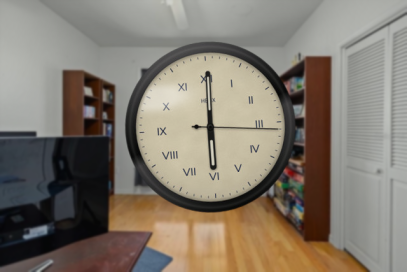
6:00:16
